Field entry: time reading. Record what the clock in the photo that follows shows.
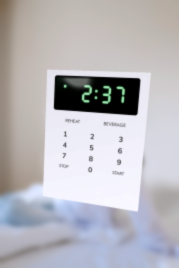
2:37
